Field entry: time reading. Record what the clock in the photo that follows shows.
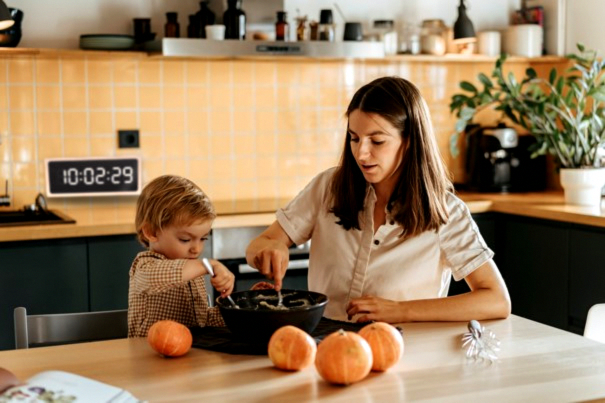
10:02:29
